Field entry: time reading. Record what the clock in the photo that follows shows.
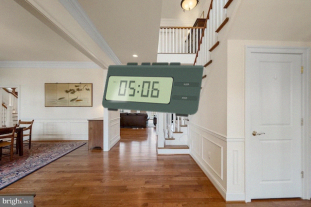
5:06
